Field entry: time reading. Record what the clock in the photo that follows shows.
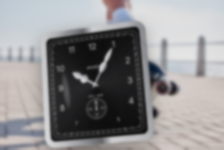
10:05
